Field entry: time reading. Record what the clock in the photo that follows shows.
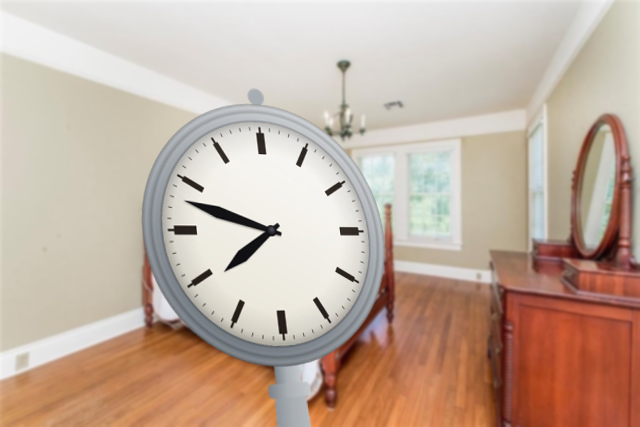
7:48
